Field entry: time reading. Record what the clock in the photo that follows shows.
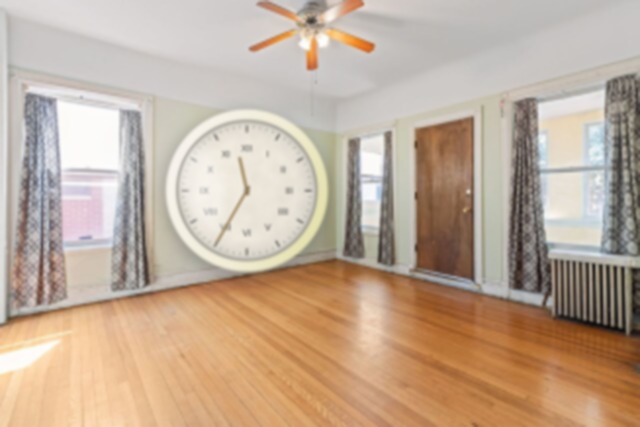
11:35
